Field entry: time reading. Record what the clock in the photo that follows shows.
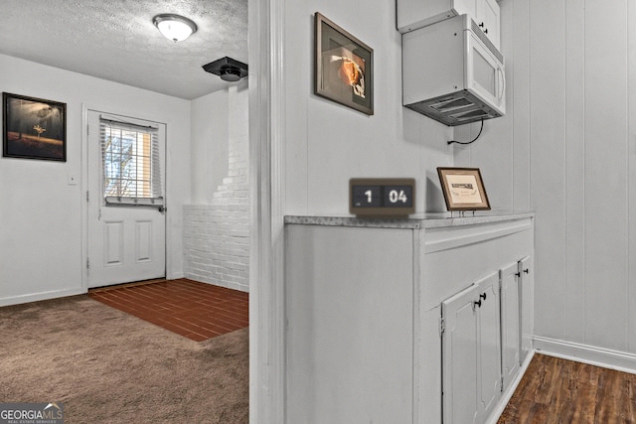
1:04
